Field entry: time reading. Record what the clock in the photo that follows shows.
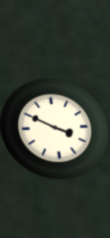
3:50
